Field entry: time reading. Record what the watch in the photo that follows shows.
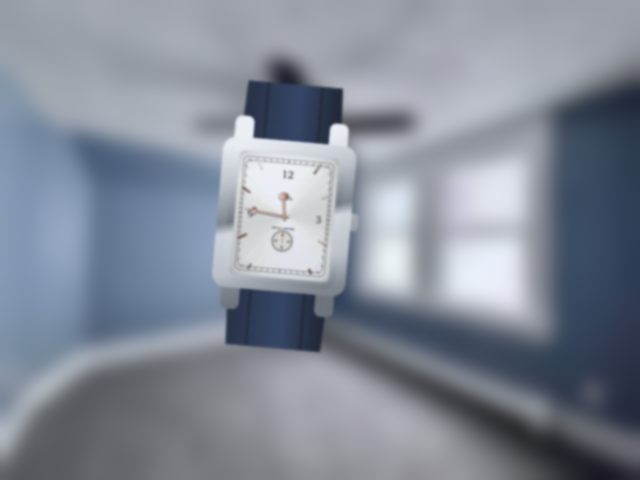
11:46
